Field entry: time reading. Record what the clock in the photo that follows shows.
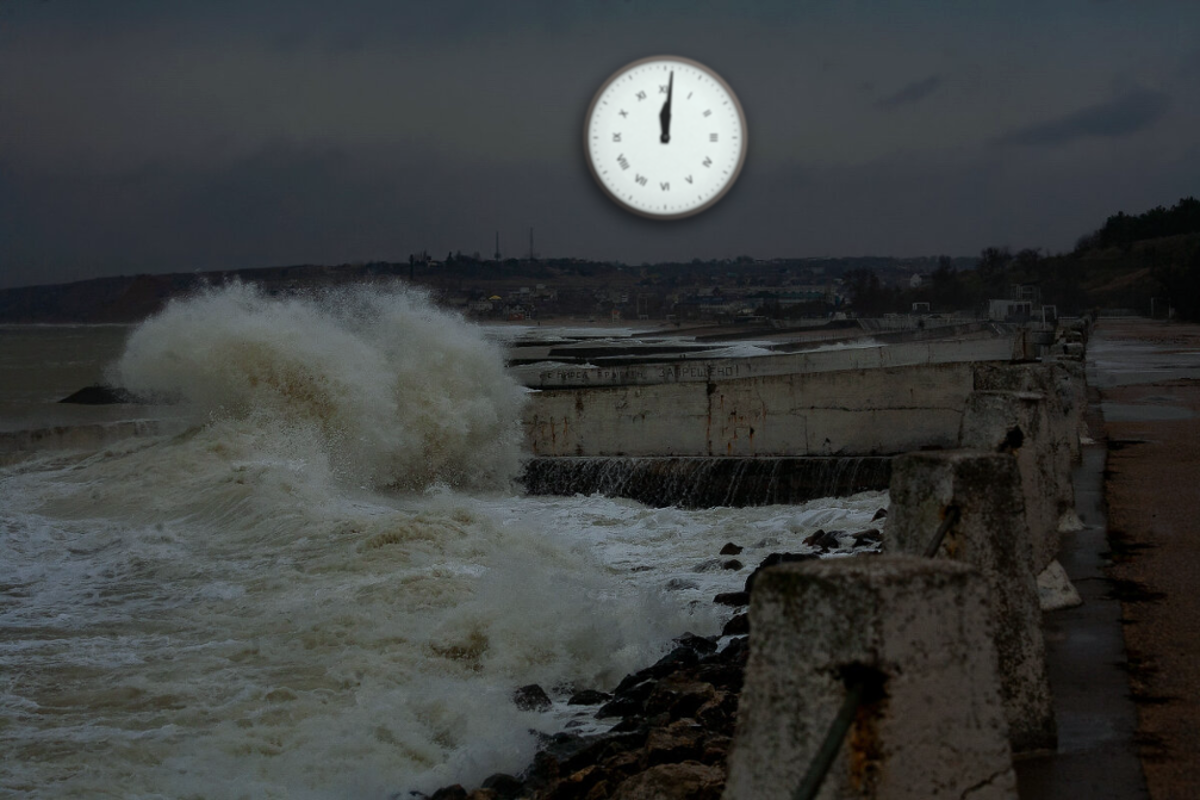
12:01
